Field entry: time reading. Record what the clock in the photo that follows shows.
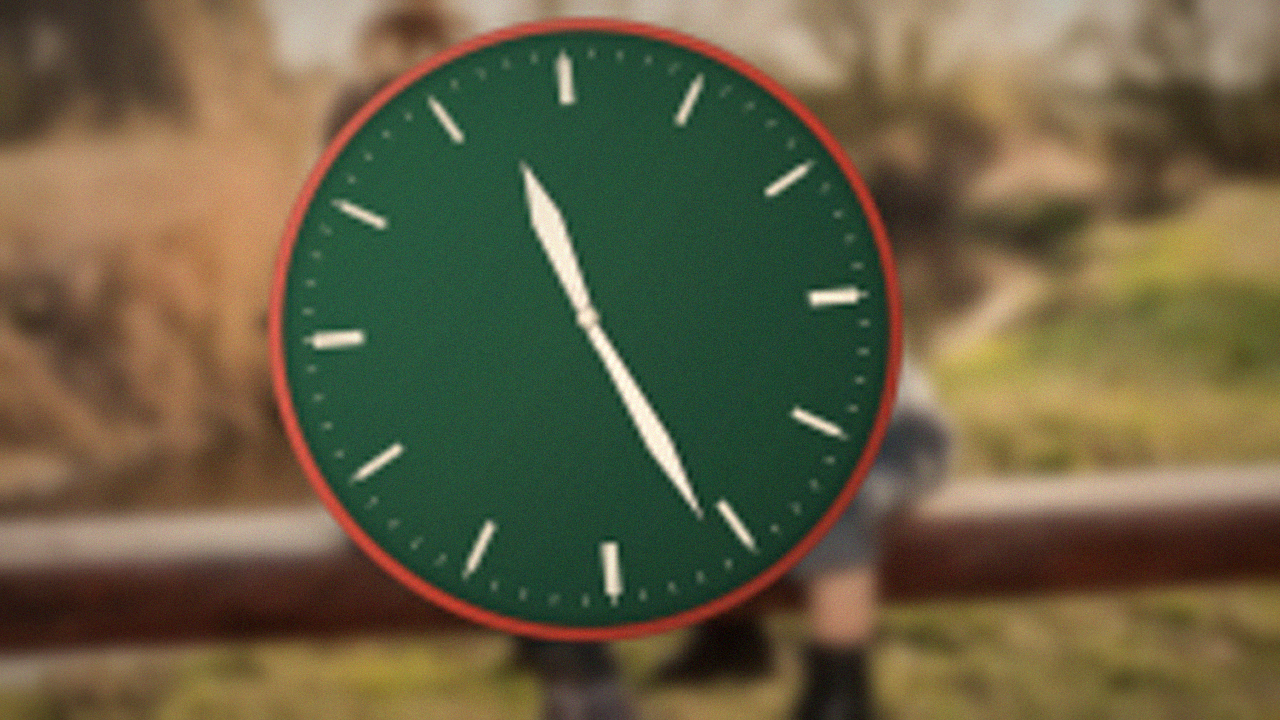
11:26
